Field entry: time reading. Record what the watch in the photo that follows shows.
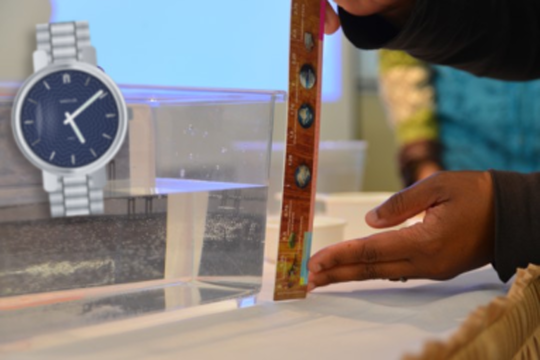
5:09
